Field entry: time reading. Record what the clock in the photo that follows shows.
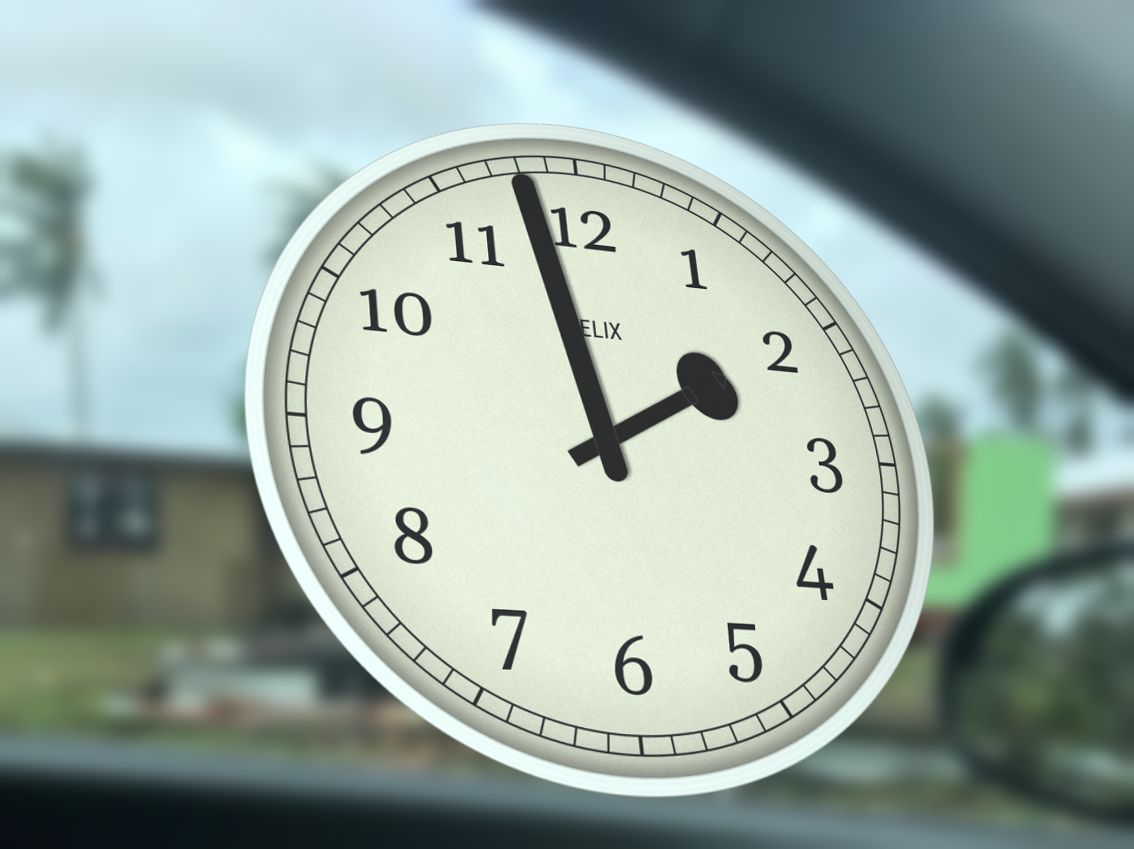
1:58
